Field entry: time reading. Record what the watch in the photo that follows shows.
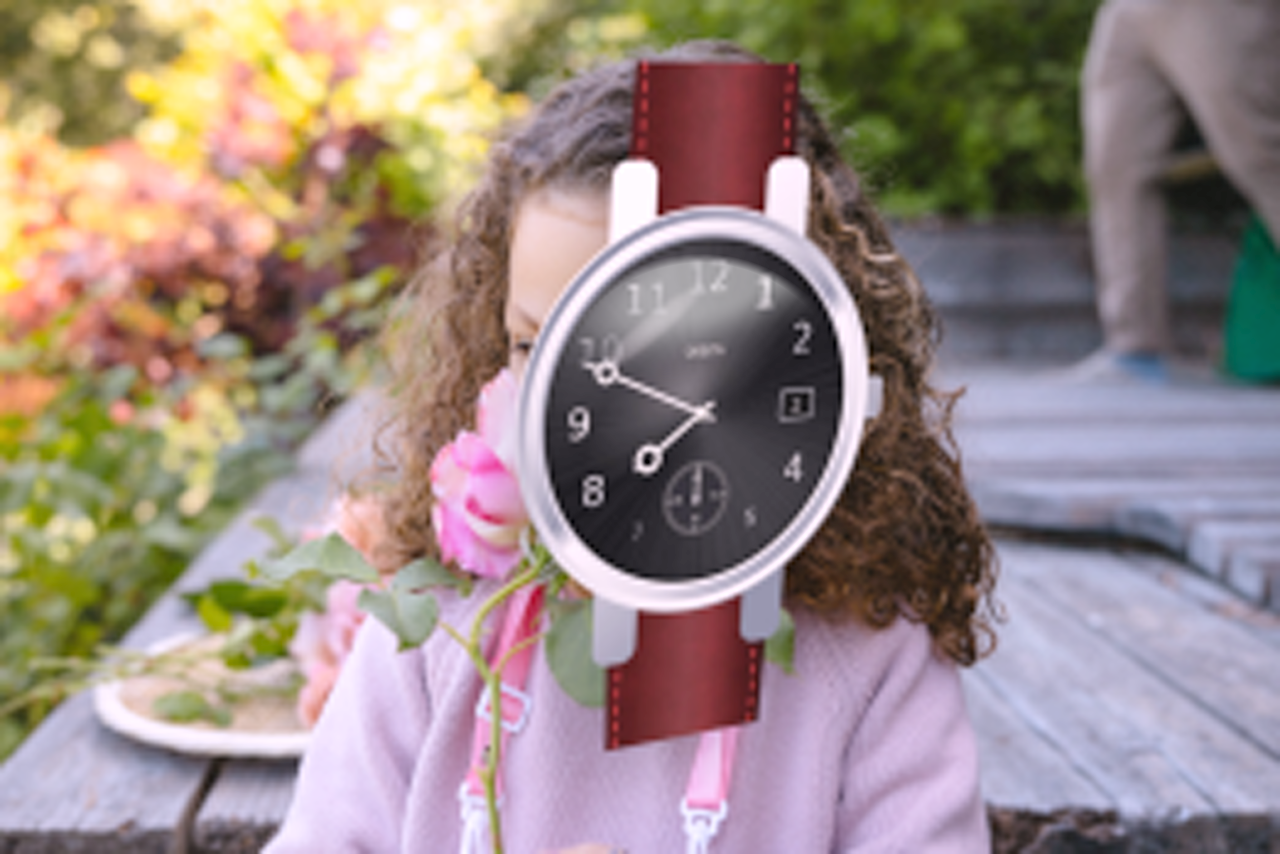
7:49
